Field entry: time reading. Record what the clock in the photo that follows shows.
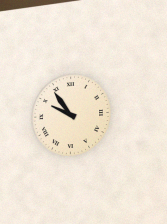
9:54
